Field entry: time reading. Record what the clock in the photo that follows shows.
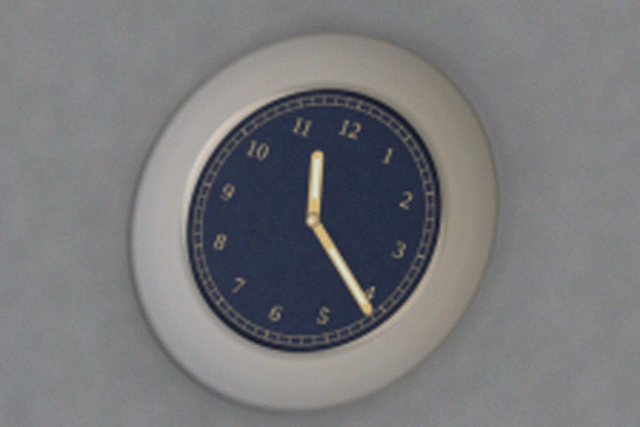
11:21
